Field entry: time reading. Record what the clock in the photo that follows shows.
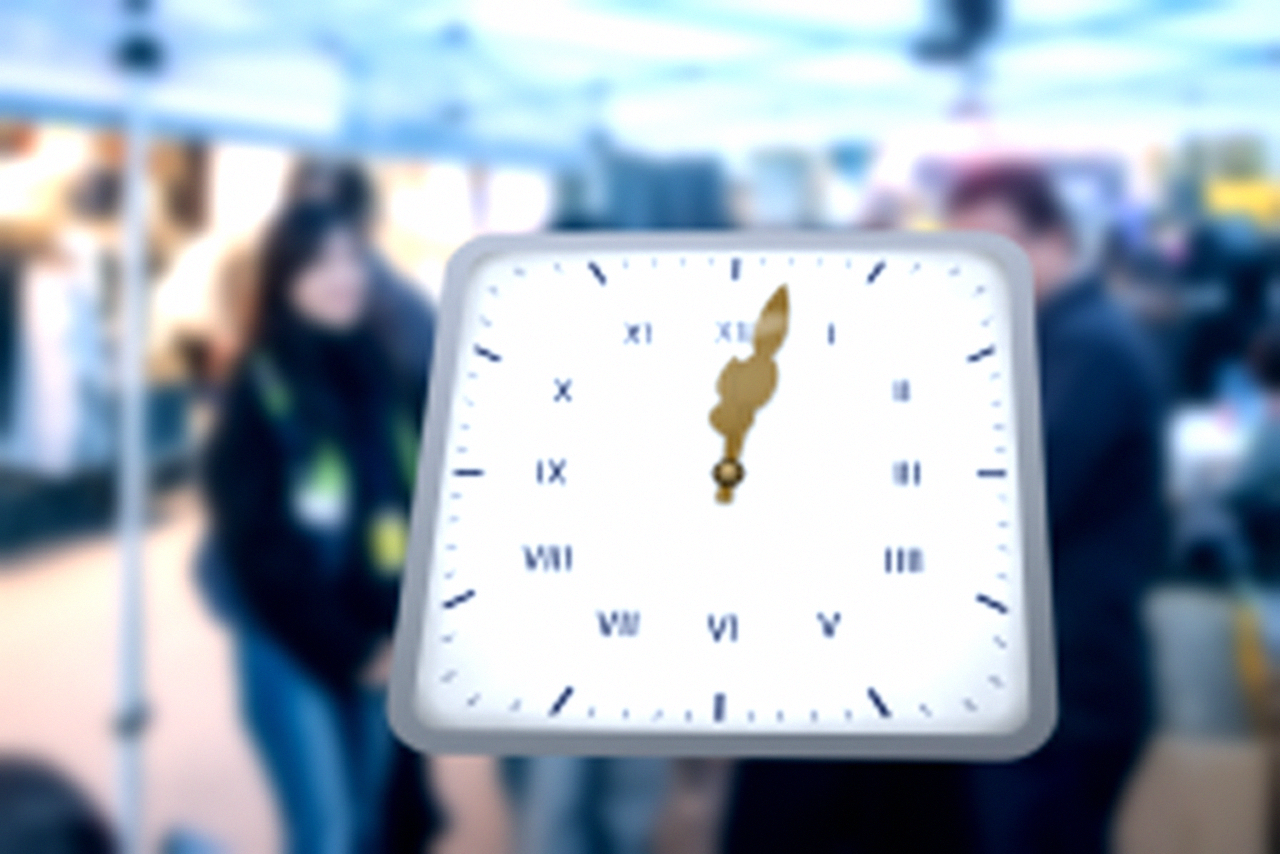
12:02
